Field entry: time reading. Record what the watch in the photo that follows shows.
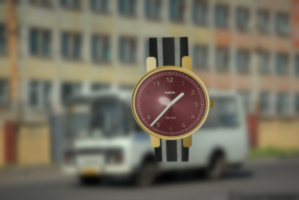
1:37
